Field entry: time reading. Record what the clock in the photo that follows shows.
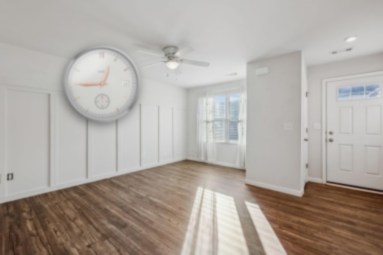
12:45
